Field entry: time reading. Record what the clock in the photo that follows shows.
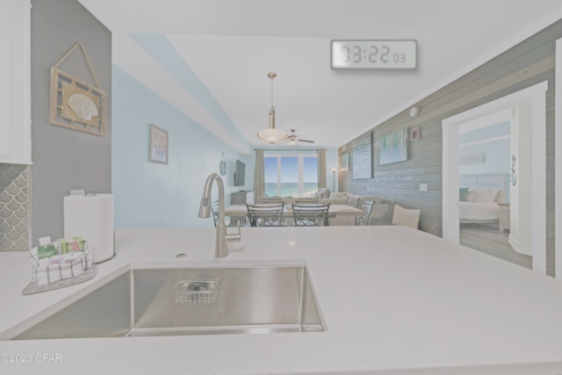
3:22:03
